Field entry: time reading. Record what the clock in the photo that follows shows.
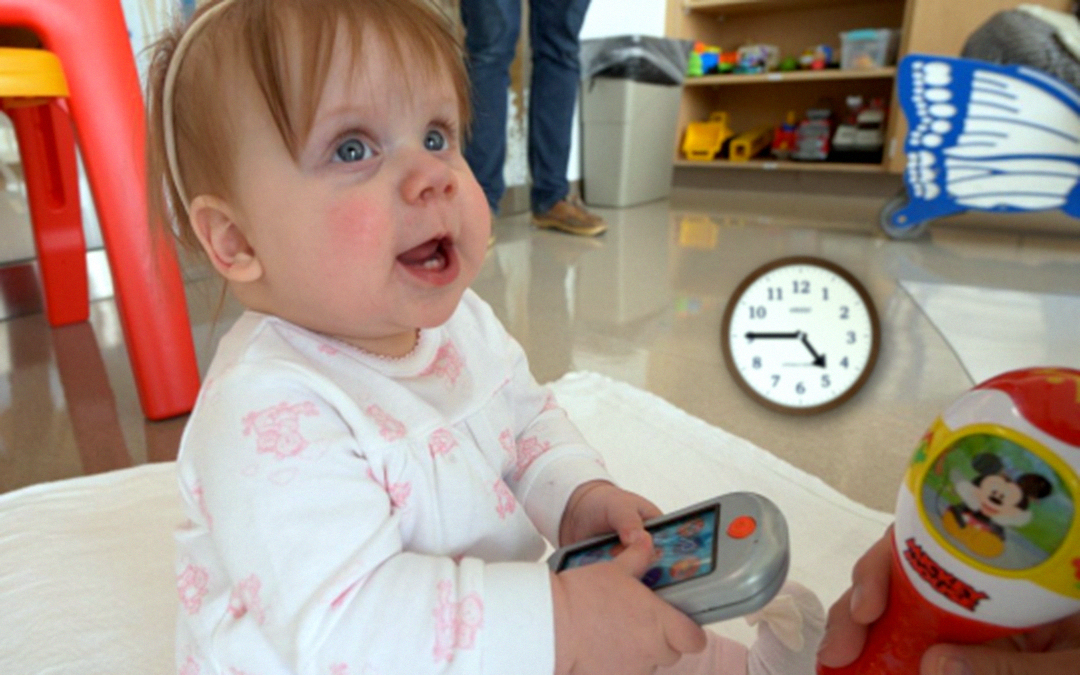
4:45
